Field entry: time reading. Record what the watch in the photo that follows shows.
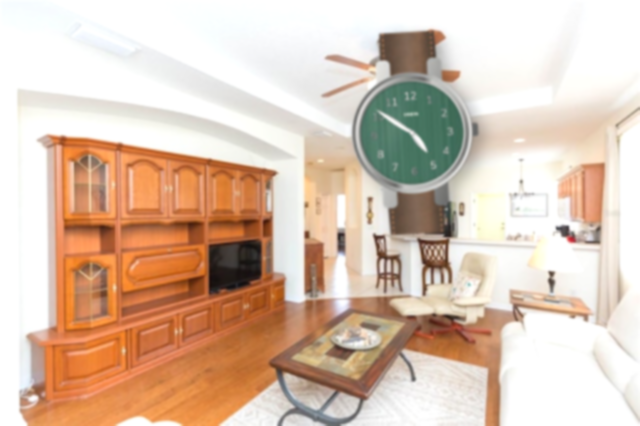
4:51
